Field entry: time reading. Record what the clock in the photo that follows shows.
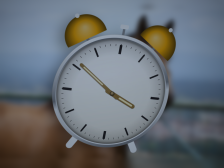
3:51
